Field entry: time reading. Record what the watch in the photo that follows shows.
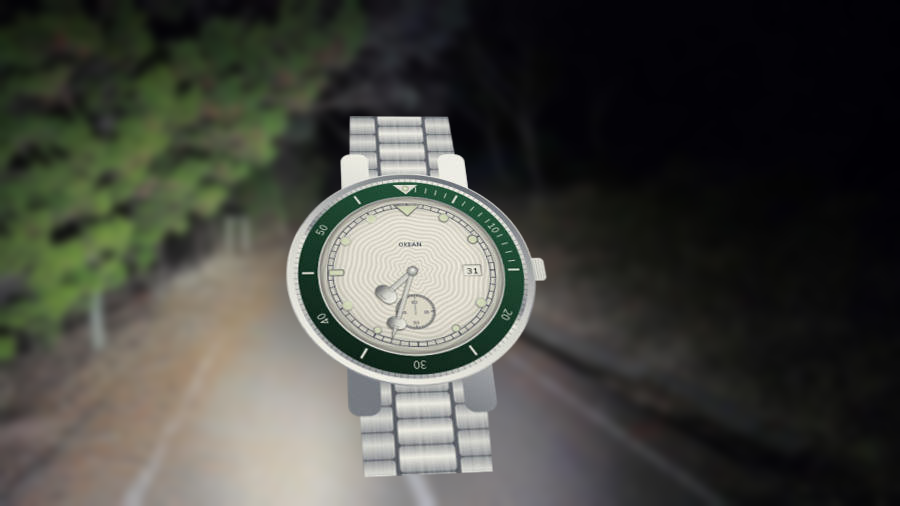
7:33
